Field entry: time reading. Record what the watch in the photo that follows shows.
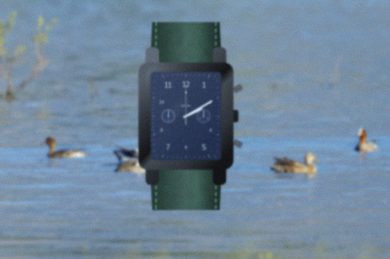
2:10
